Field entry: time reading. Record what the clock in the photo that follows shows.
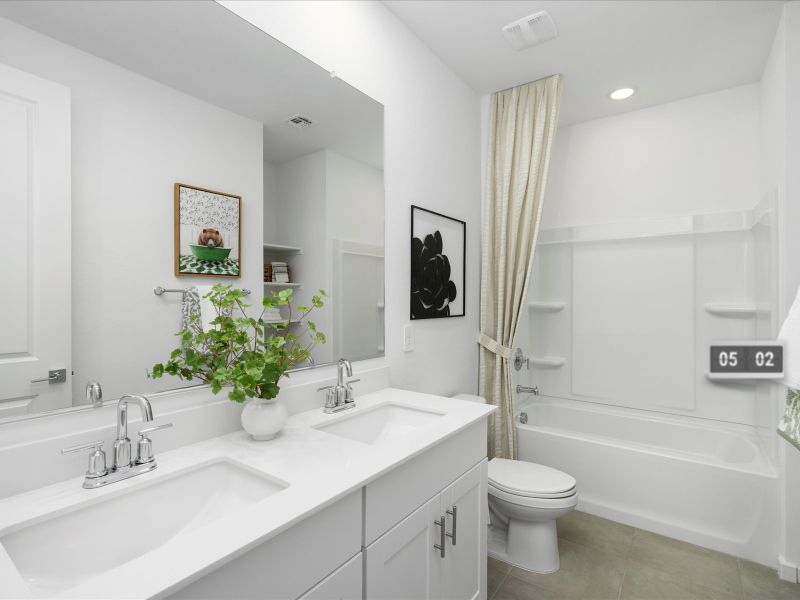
5:02
